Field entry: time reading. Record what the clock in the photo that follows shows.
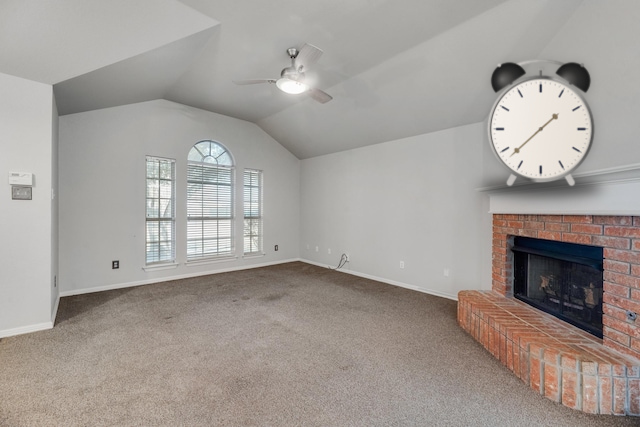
1:38
